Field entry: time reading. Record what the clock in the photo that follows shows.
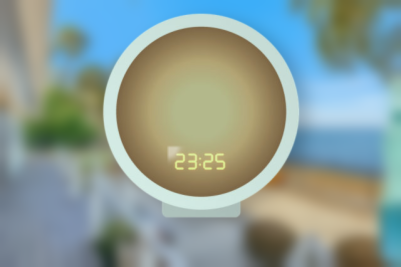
23:25
